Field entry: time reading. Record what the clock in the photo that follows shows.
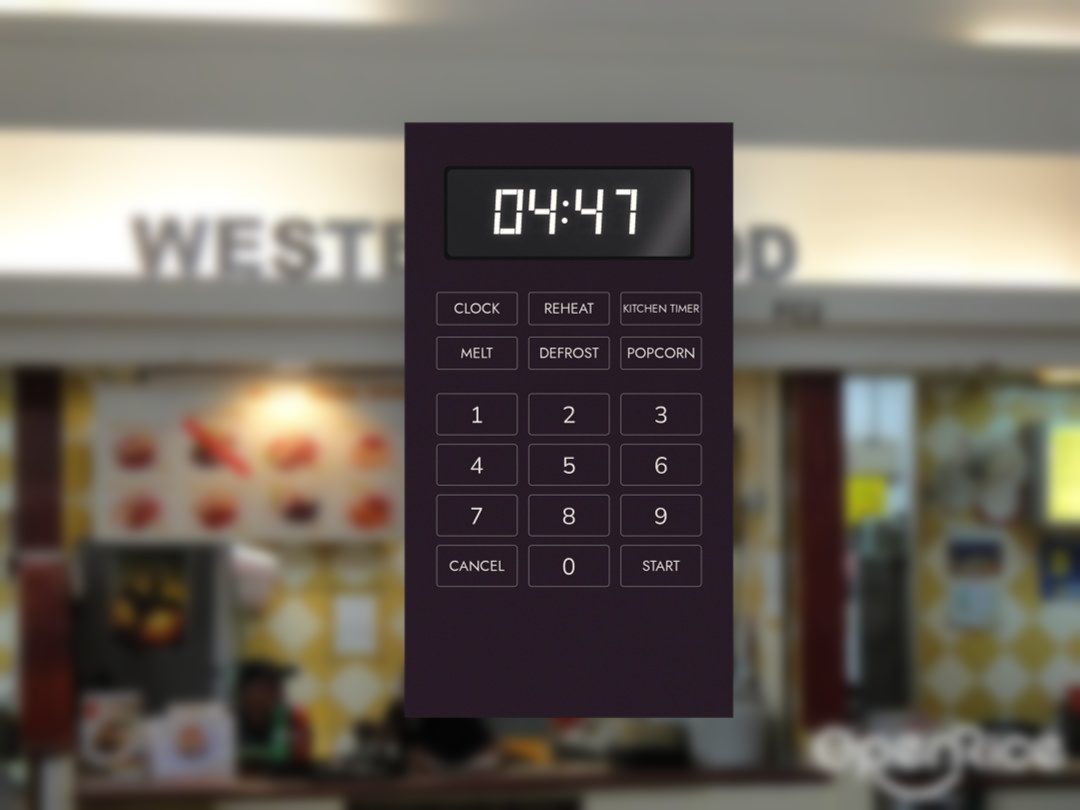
4:47
